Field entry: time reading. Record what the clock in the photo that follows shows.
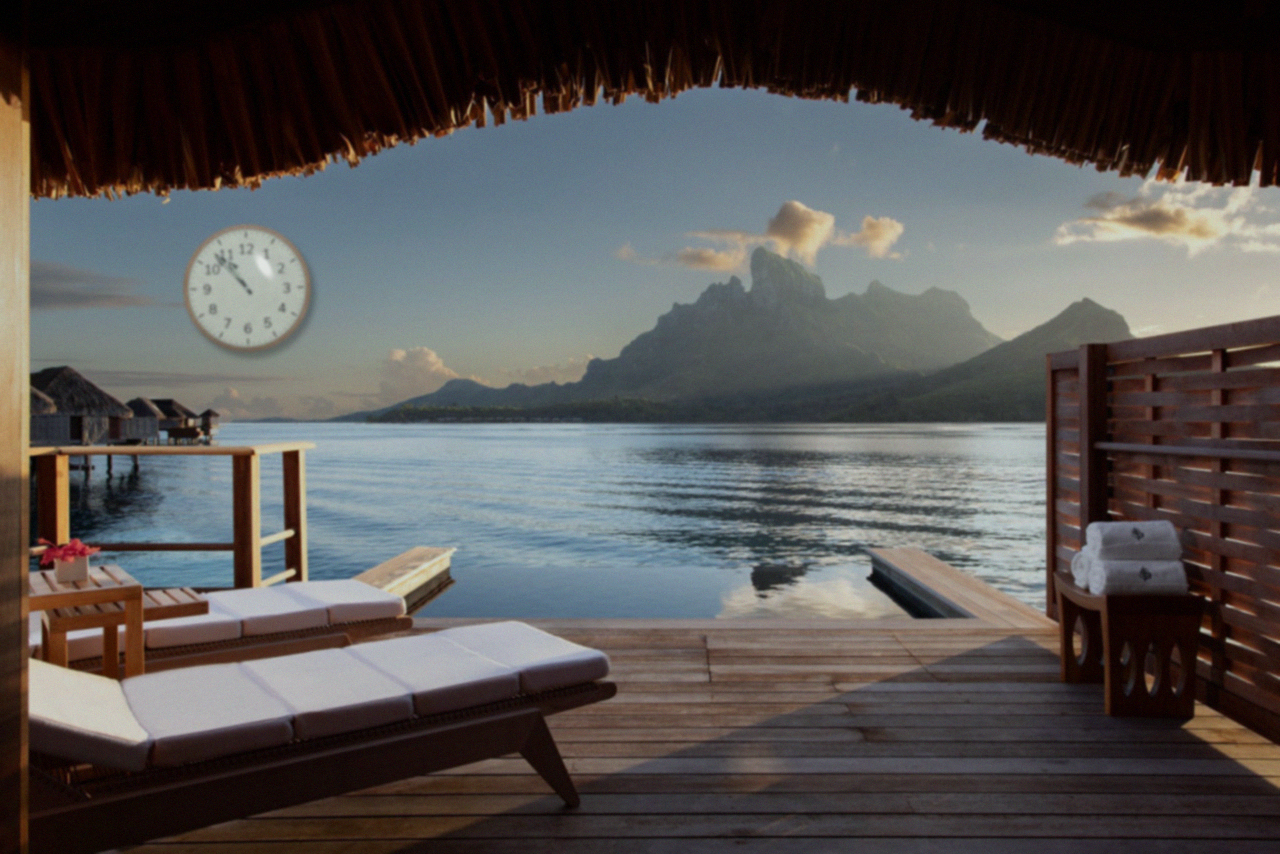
10:53
